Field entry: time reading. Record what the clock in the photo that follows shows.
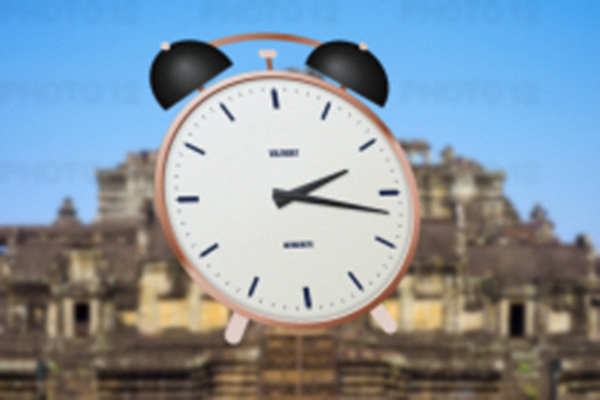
2:17
